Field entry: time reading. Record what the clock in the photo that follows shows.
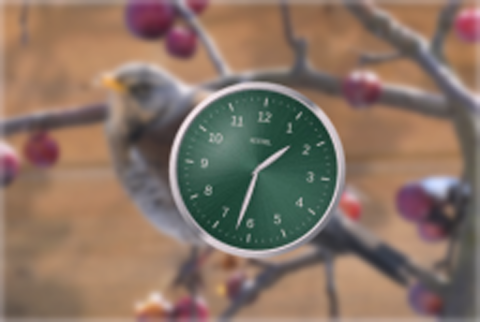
1:32
